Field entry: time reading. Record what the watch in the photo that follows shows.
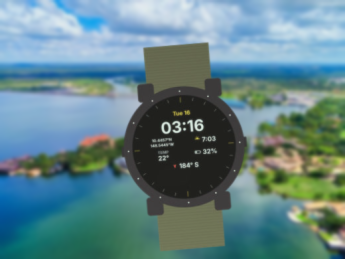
3:16
